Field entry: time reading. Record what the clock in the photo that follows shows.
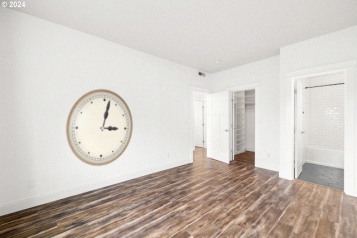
3:02
